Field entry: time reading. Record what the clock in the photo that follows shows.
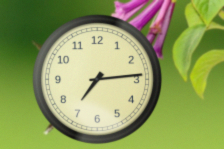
7:14
